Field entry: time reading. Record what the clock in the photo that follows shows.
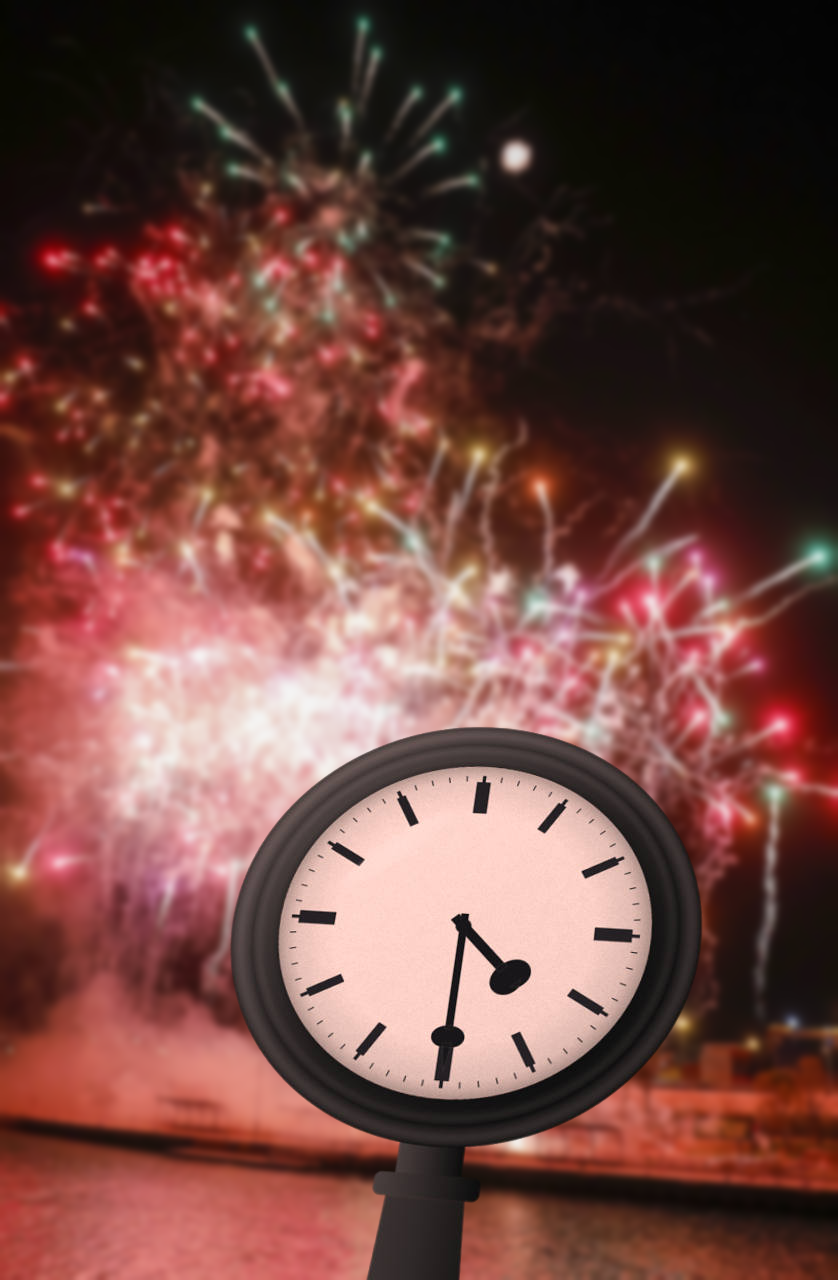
4:30
